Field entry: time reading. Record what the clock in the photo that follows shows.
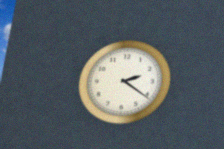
2:21
